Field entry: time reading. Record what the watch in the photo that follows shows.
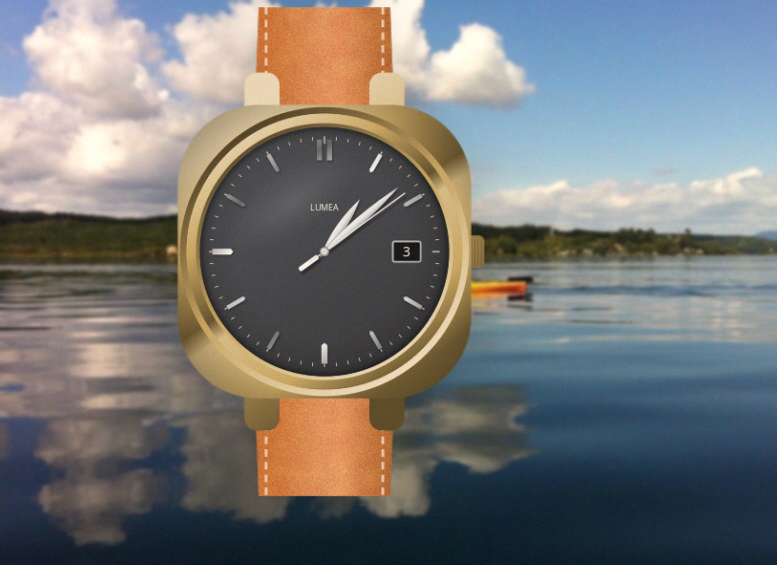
1:08:09
